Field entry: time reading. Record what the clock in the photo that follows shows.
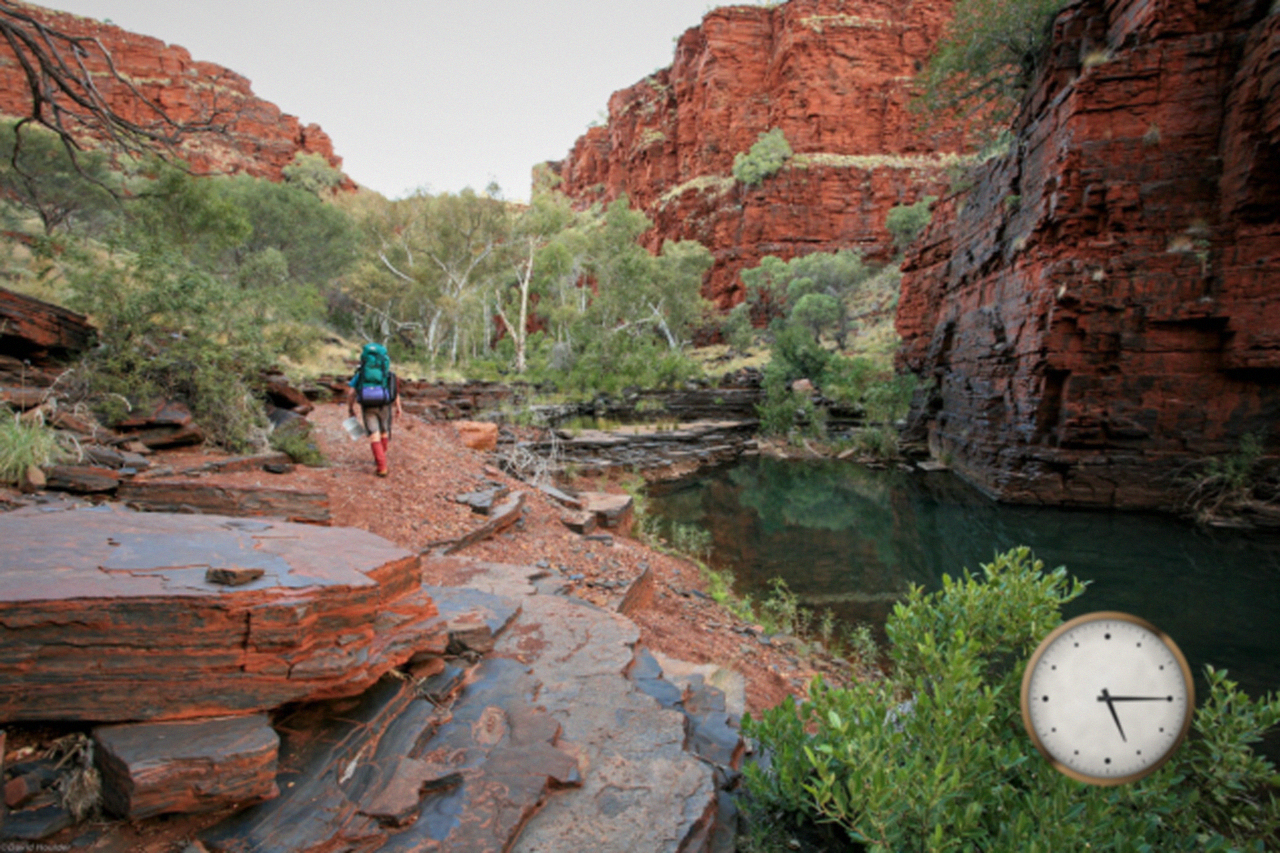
5:15
